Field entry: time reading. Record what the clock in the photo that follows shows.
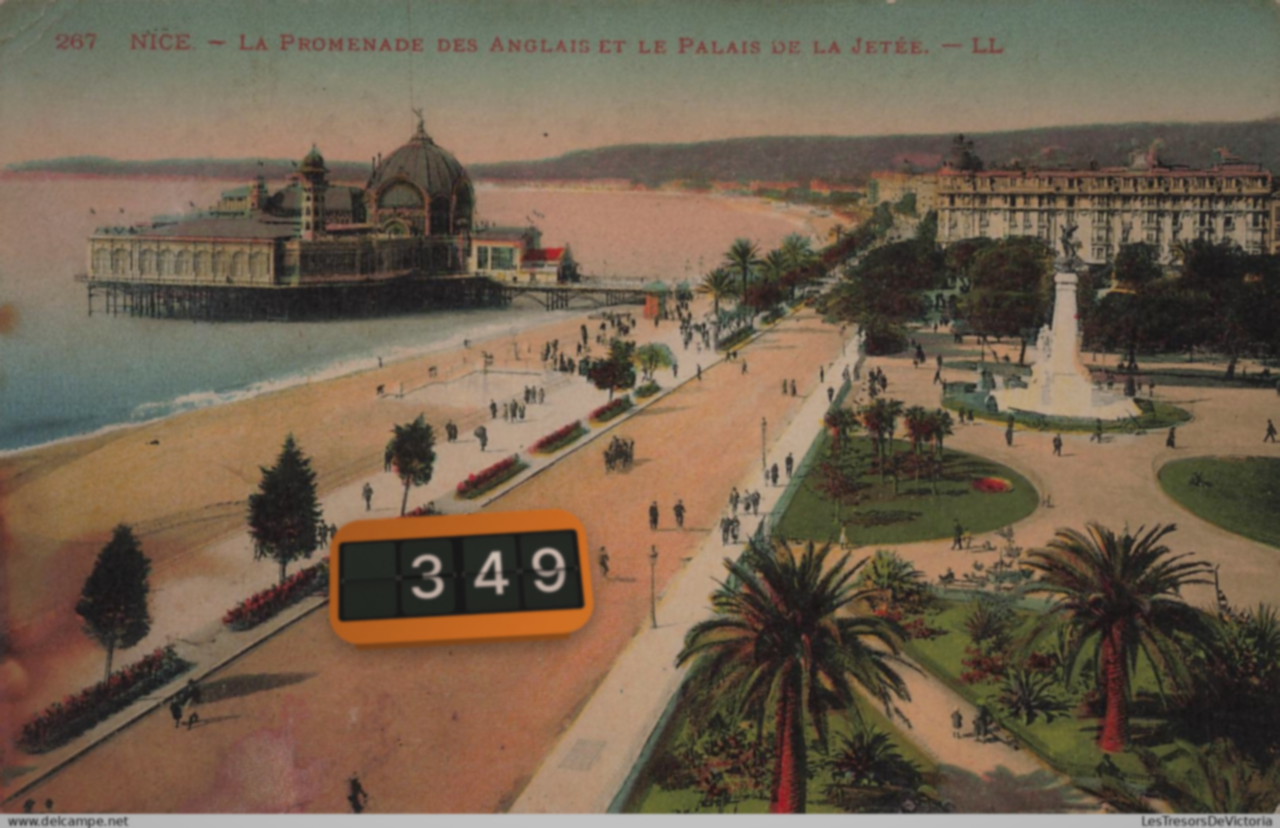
3:49
